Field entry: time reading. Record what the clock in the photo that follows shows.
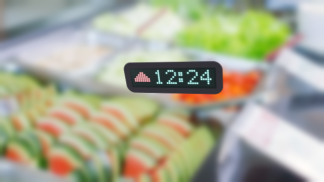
12:24
